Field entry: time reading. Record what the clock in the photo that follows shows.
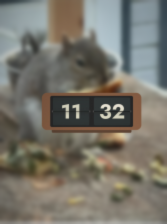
11:32
